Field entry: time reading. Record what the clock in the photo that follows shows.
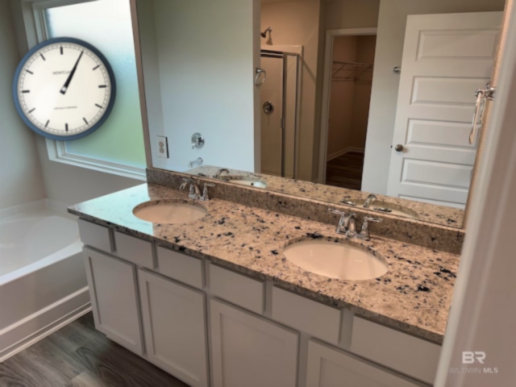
1:05
